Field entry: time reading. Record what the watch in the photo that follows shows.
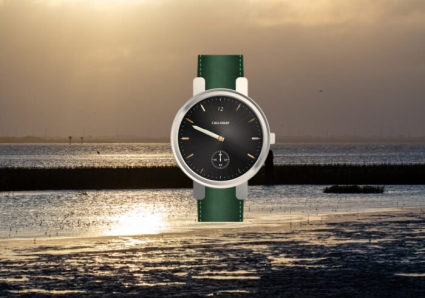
9:49
